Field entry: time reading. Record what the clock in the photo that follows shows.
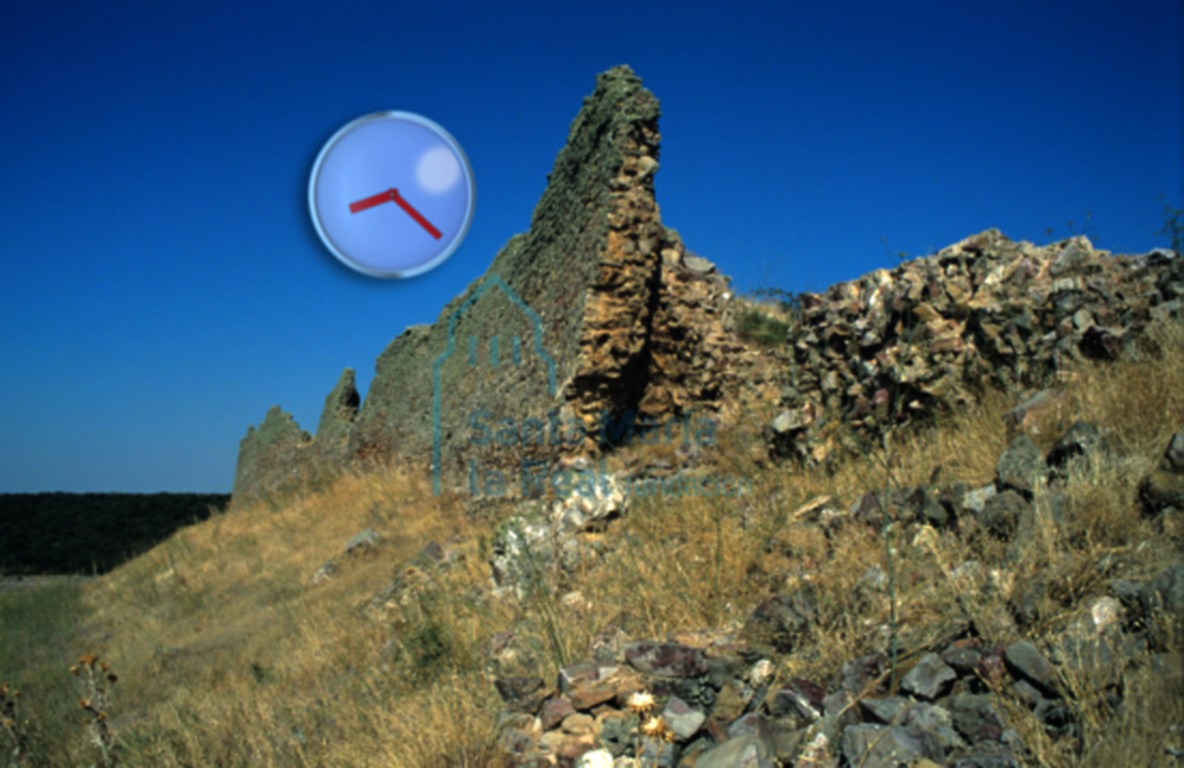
8:22
